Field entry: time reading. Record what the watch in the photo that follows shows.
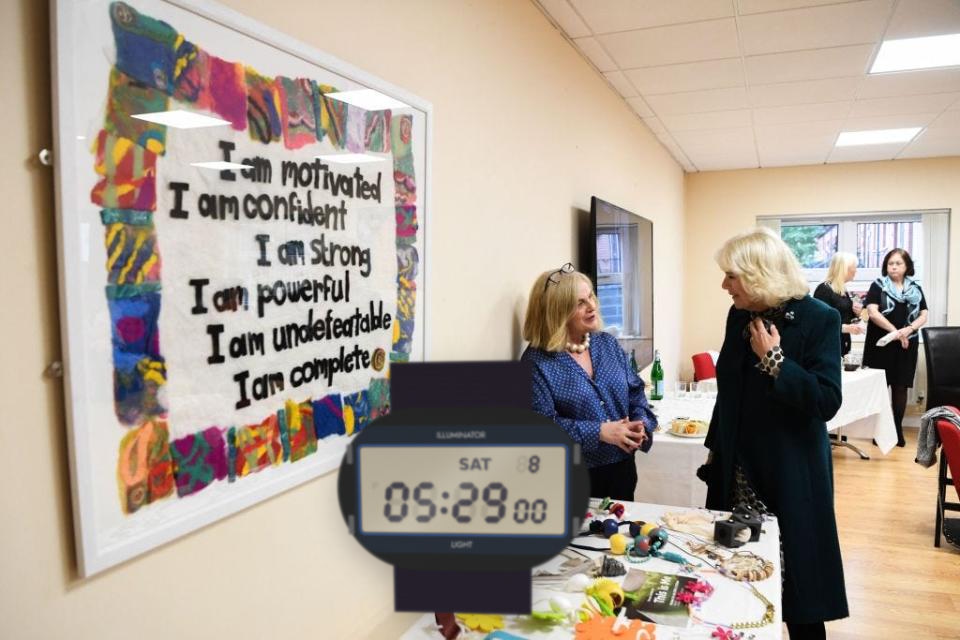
5:29:00
